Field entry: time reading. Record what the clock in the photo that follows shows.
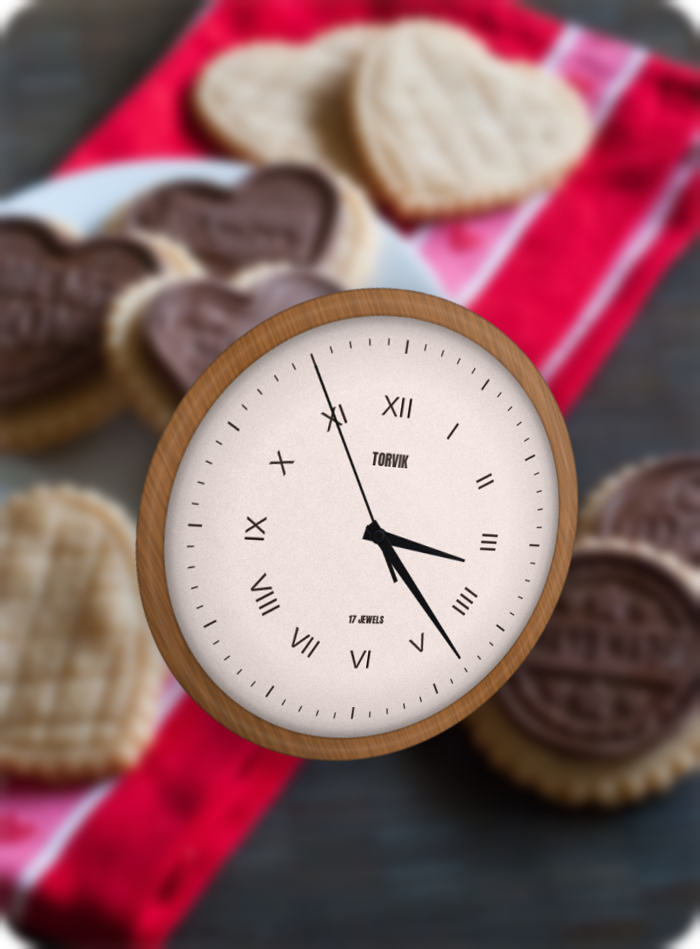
3:22:55
